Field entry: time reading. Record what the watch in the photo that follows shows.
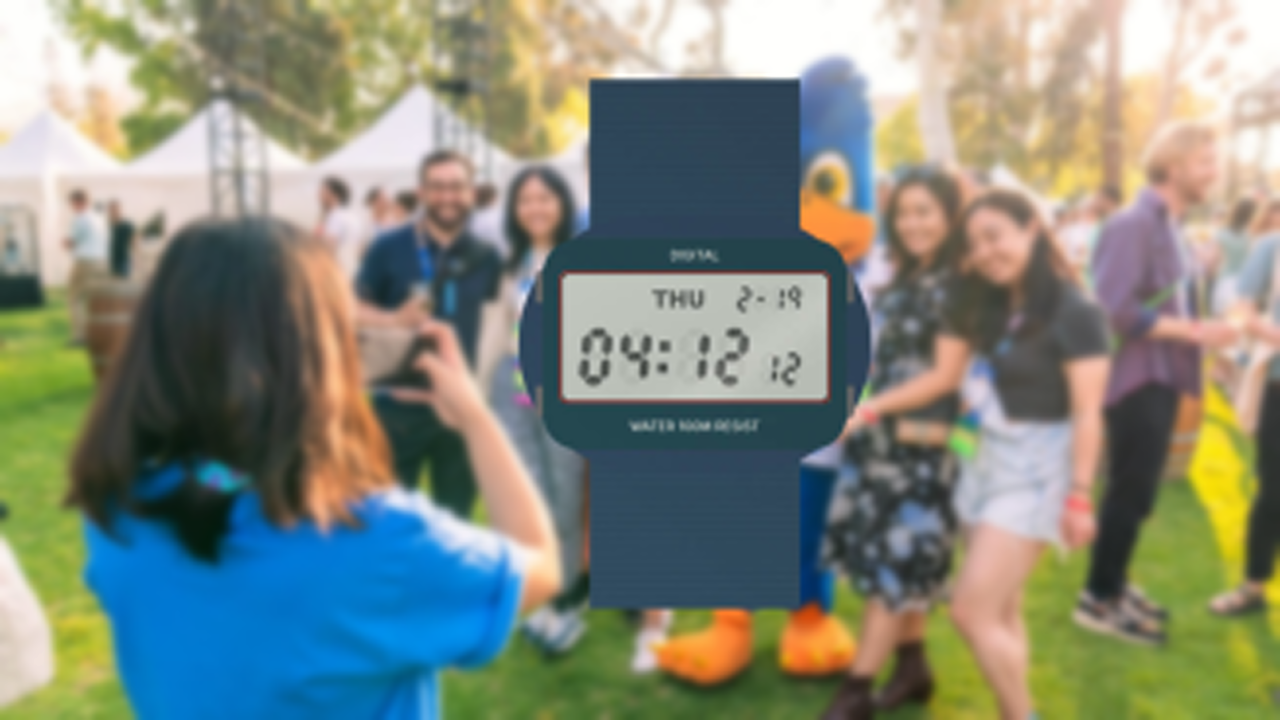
4:12:12
